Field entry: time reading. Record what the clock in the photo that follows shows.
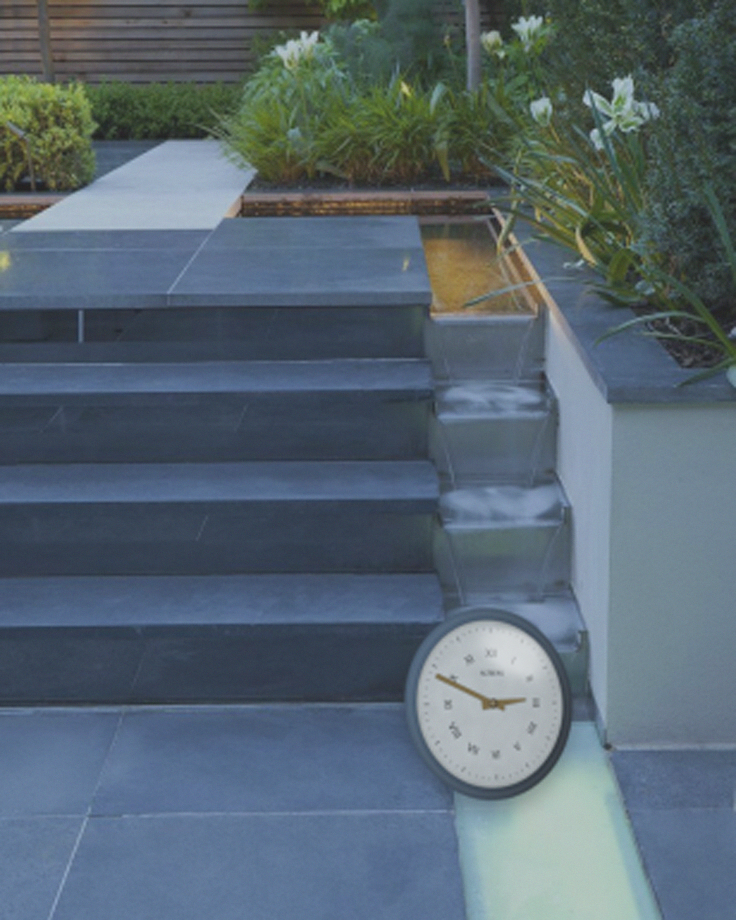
2:49
